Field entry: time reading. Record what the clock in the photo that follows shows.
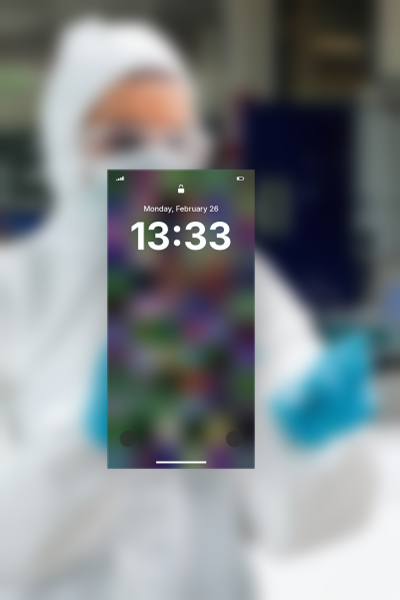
13:33
